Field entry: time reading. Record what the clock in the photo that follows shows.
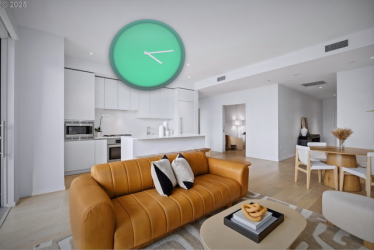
4:14
